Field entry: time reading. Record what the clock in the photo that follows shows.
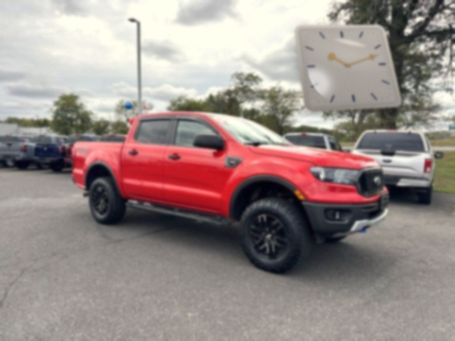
10:12
